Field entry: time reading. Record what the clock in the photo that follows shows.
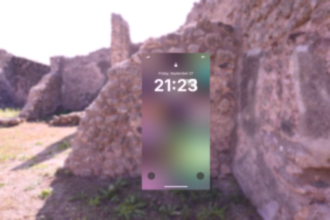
21:23
